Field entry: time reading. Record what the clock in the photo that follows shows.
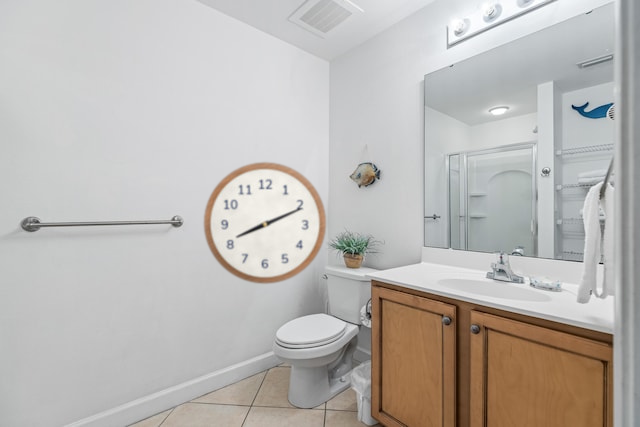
8:11
